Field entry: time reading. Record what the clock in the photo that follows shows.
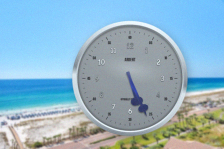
5:26
